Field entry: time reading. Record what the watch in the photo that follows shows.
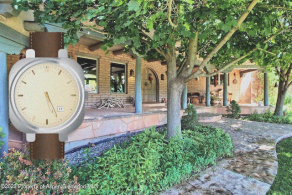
5:26
